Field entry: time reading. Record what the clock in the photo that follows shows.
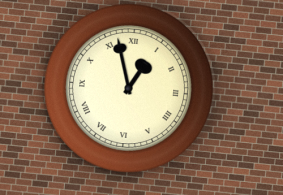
12:57
